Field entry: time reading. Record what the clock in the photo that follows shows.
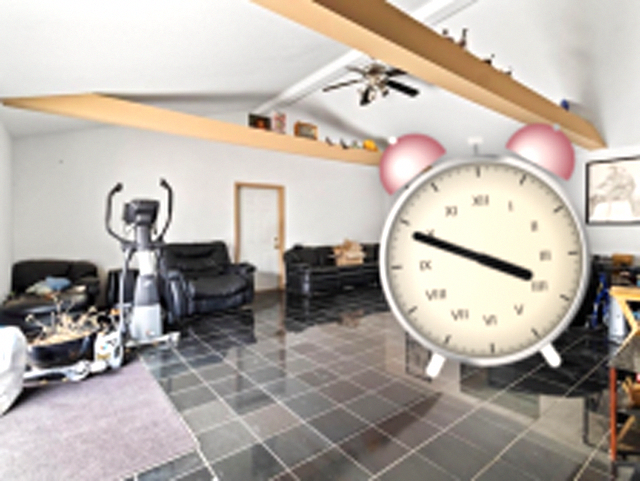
3:49
